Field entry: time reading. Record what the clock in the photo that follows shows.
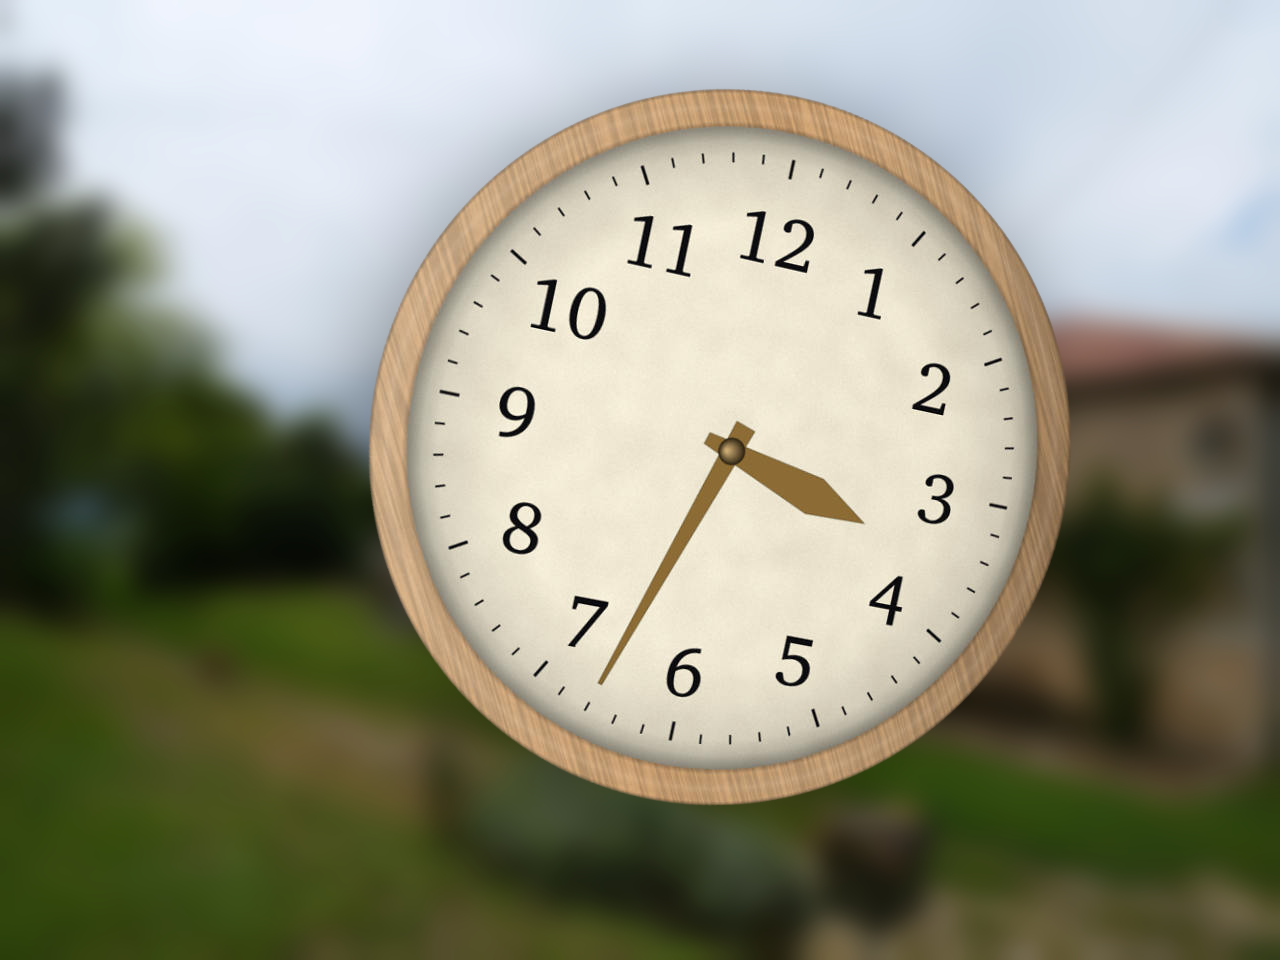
3:33
